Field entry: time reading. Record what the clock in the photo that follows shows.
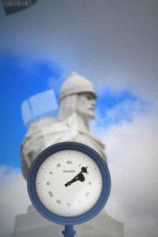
2:08
